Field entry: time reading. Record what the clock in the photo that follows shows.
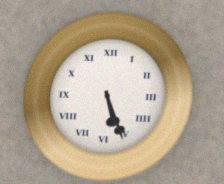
5:26
